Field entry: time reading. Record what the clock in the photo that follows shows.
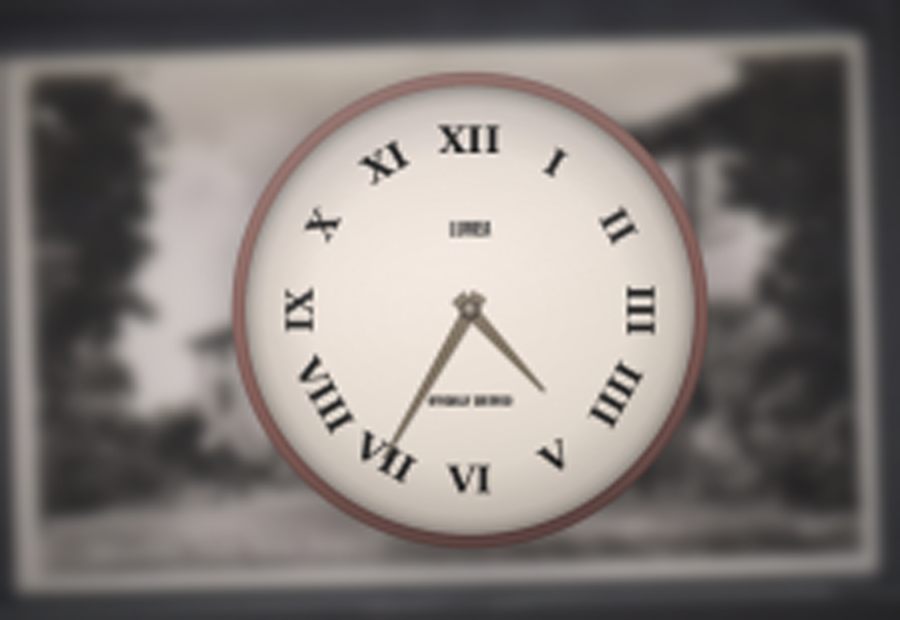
4:35
